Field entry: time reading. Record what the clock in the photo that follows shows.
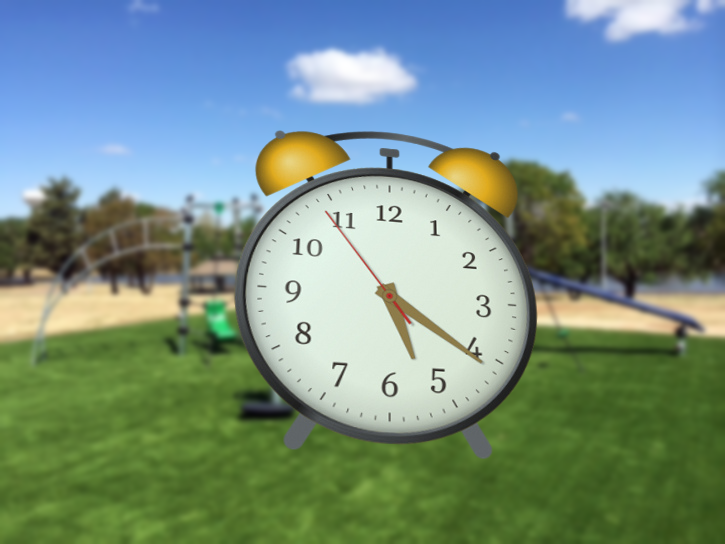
5:20:54
